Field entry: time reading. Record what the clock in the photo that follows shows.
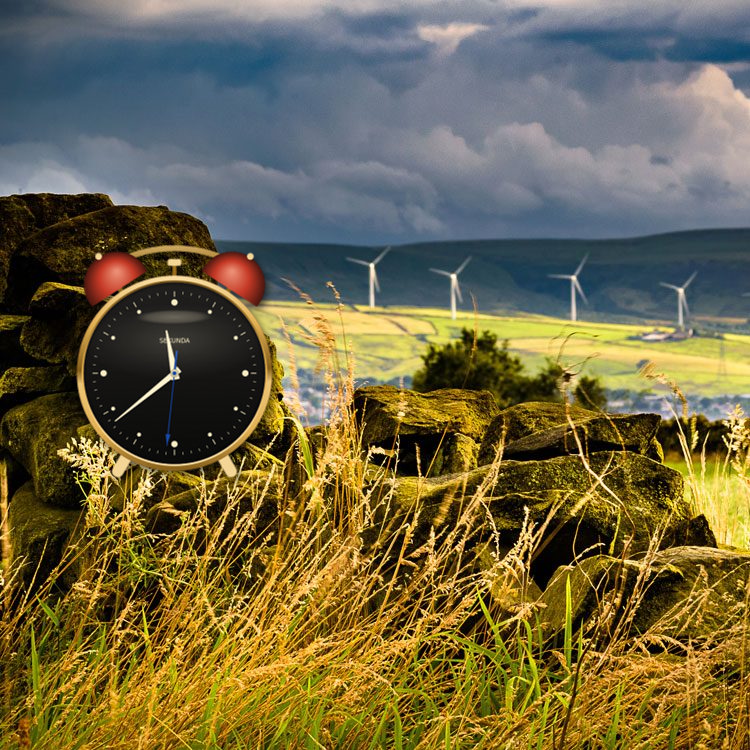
11:38:31
